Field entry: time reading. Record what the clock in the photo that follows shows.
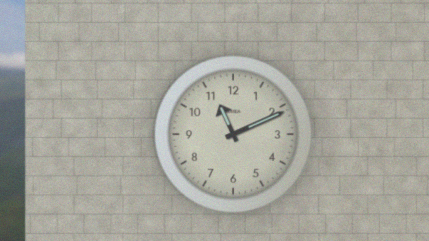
11:11
